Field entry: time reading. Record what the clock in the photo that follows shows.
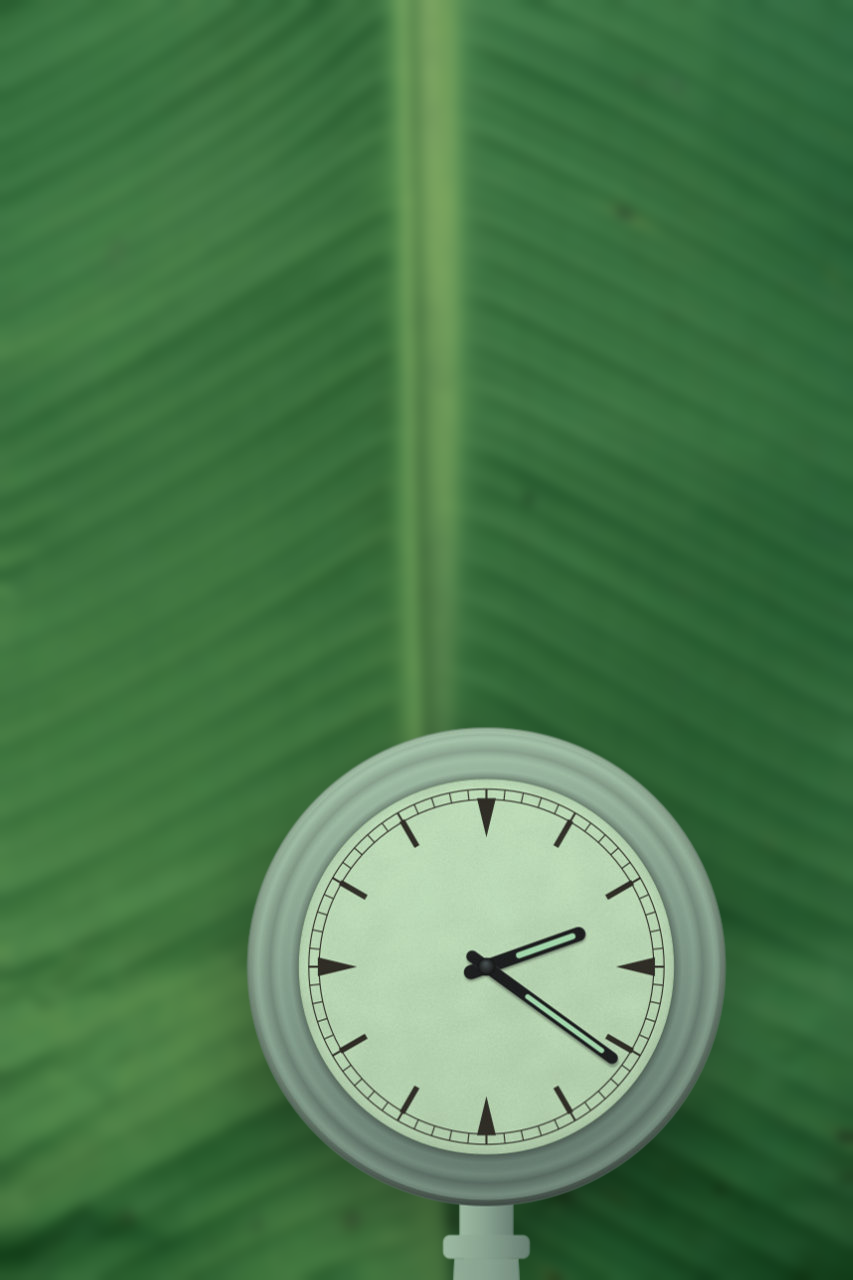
2:21
